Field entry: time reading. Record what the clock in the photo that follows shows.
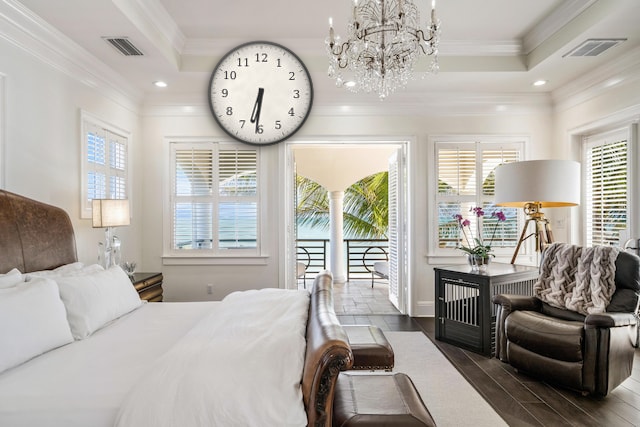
6:31
